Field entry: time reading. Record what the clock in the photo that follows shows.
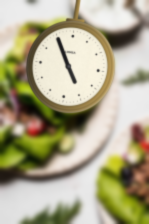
4:55
